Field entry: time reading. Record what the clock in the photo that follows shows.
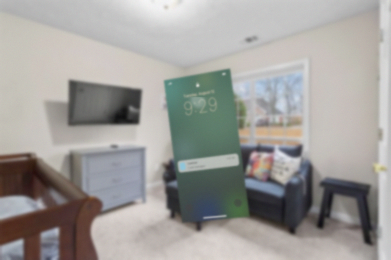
9:29
